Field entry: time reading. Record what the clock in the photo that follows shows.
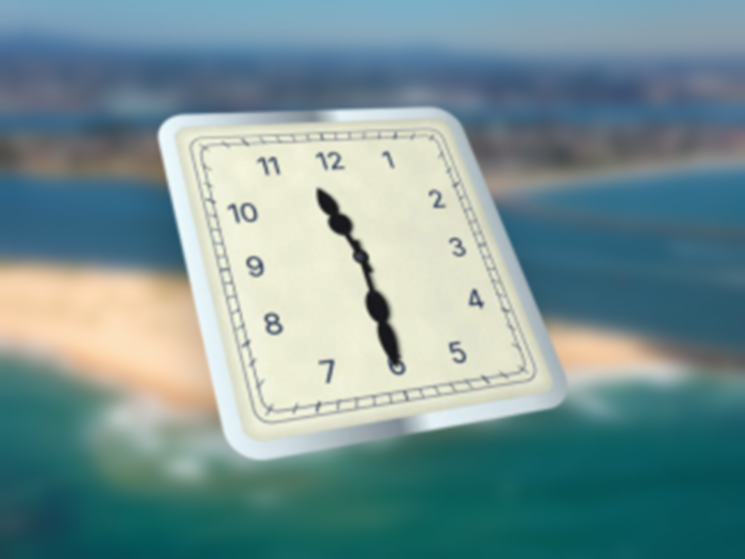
11:30
